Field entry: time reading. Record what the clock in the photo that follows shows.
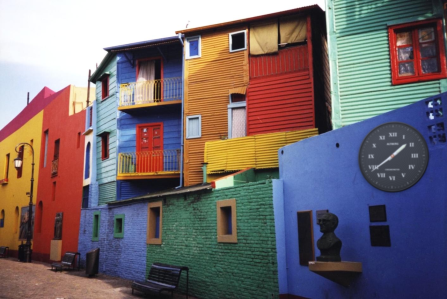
1:39
